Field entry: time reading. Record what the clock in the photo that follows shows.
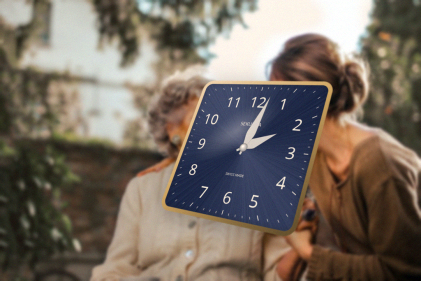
2:02
